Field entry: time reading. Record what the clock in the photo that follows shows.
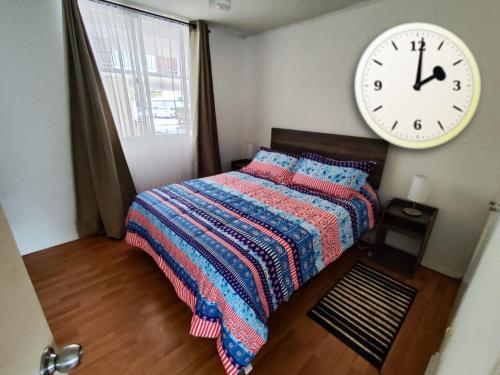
2:01
